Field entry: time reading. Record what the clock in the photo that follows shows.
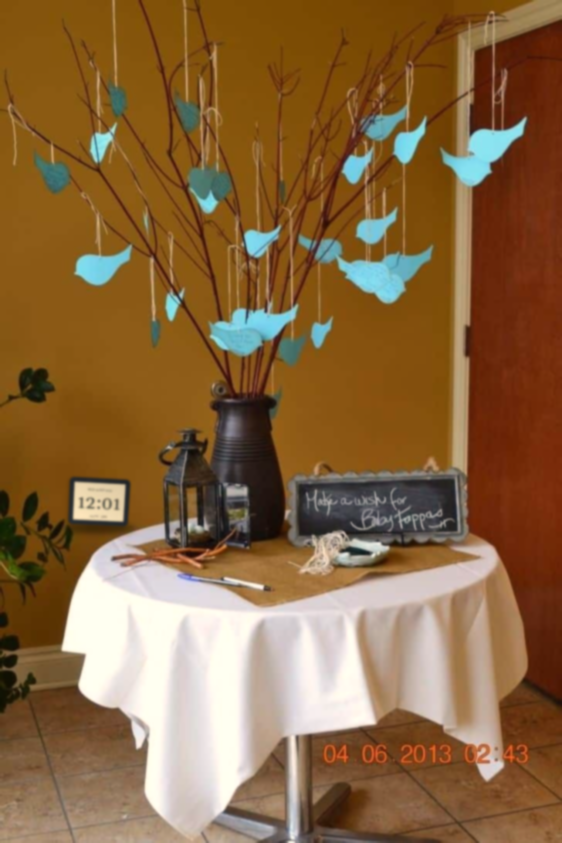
12:01
